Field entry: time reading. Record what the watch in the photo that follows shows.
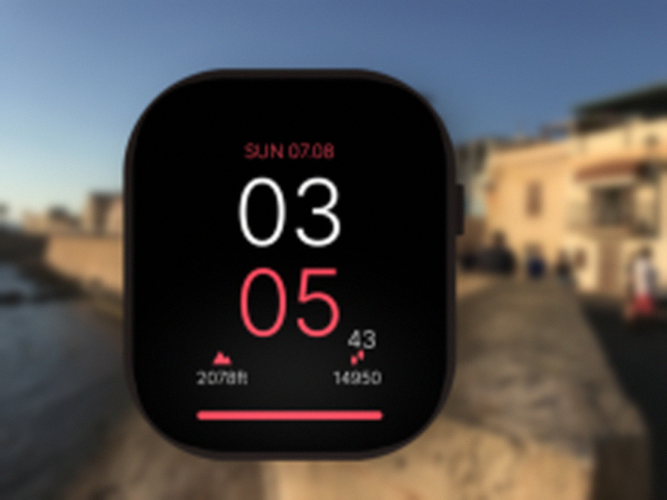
3:05:43
